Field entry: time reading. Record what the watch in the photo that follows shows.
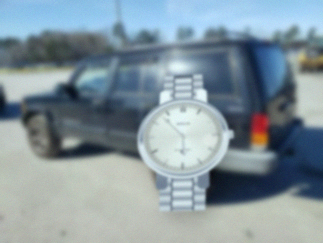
5:53
